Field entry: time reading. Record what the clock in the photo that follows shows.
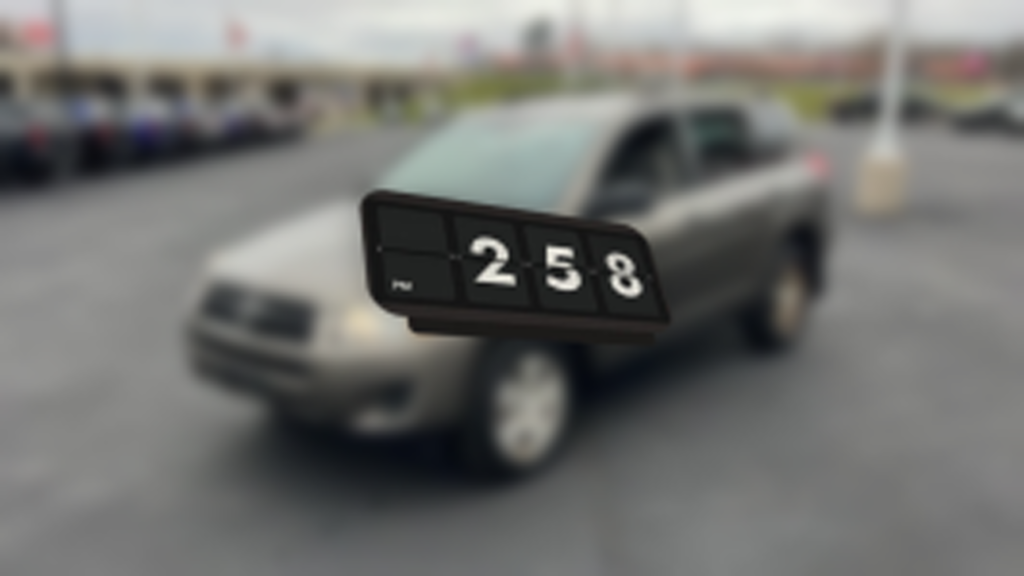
2:58
